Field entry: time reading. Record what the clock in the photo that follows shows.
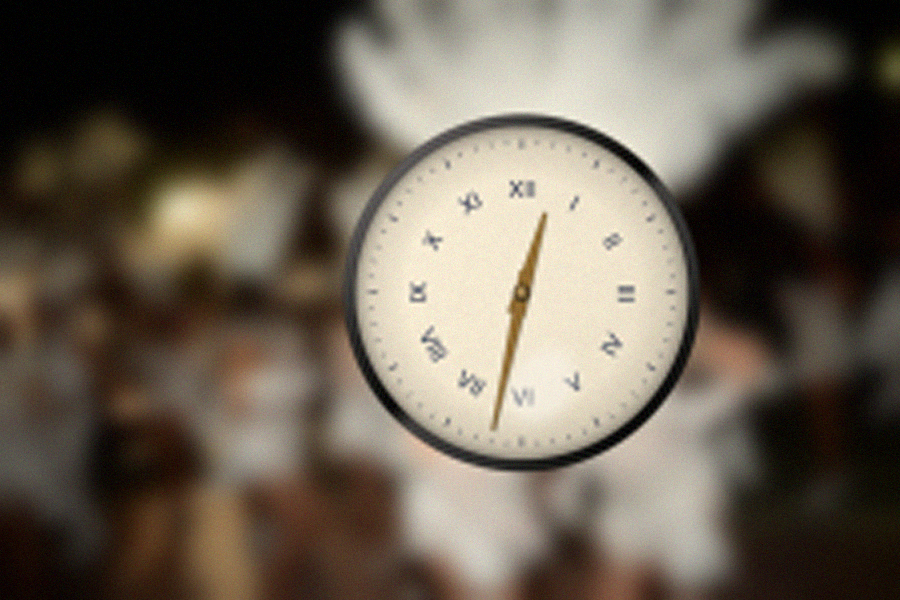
12:32
